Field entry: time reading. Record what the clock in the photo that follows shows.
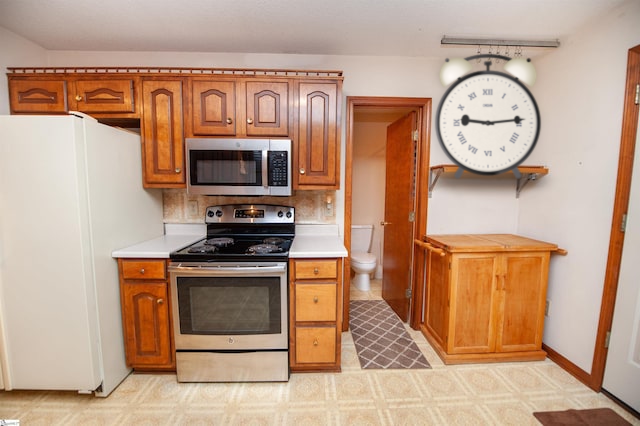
9:14
